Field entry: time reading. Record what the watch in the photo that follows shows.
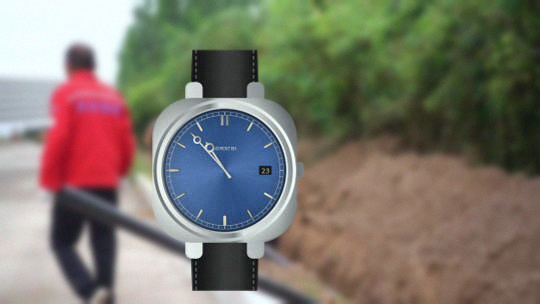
10:53
